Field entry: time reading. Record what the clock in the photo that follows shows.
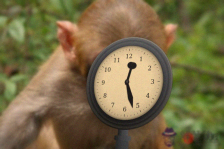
12:27
